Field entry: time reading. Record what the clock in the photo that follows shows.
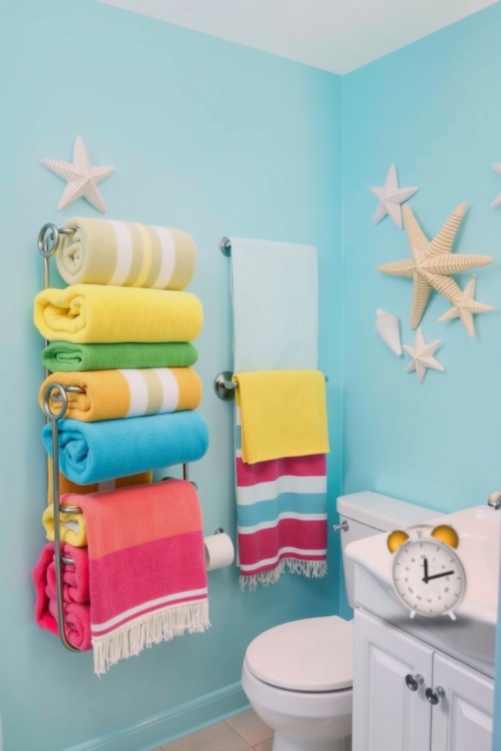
12:13
